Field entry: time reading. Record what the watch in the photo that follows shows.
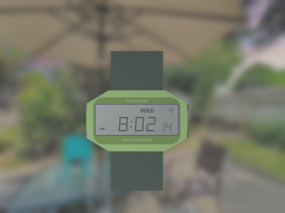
8:02:14
